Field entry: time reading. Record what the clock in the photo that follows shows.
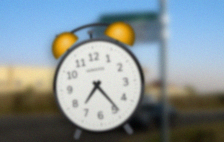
7:24
